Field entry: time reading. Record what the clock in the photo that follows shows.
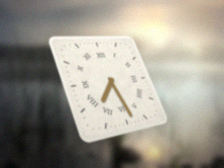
7:28
